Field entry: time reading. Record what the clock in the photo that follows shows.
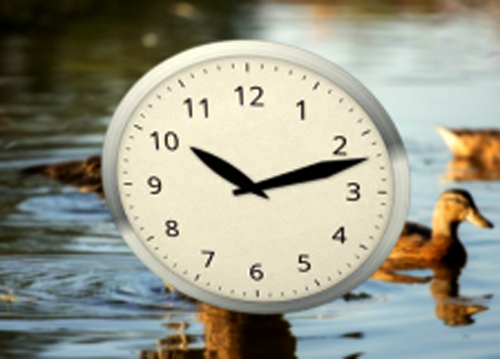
10:12
